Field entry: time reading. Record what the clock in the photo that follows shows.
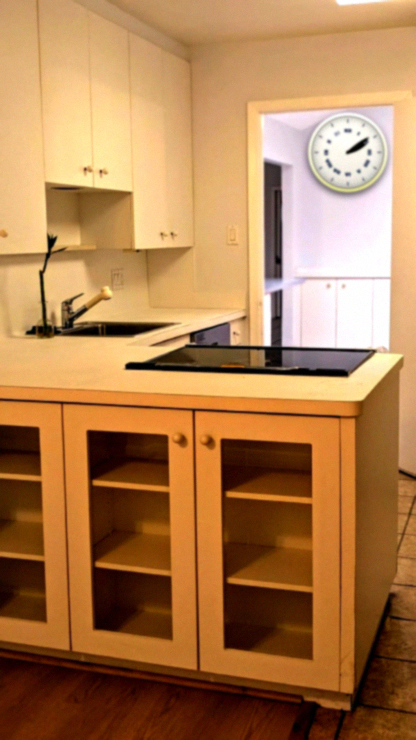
2:09
